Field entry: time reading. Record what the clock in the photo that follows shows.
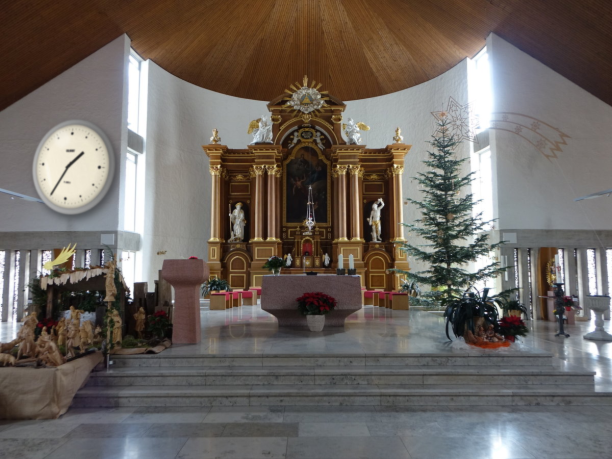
1:35
